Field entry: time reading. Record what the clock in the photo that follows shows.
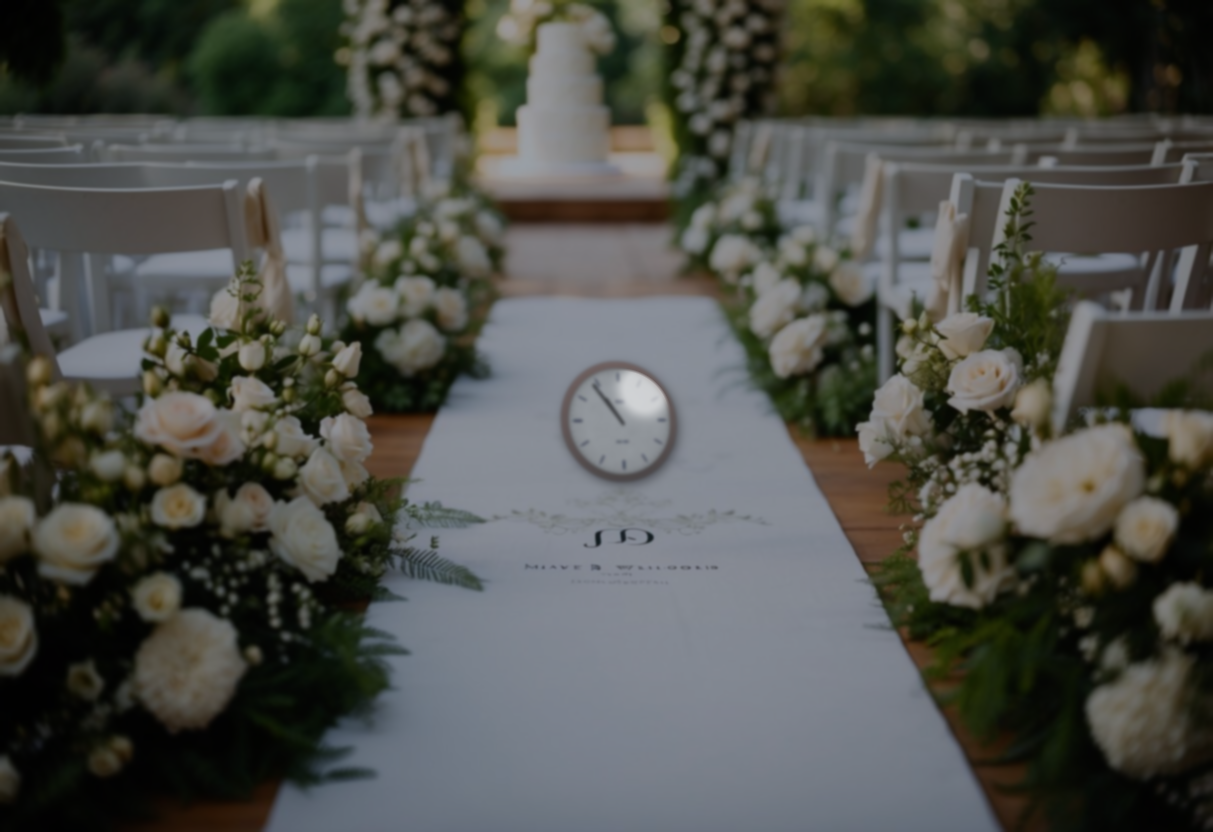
10:54
